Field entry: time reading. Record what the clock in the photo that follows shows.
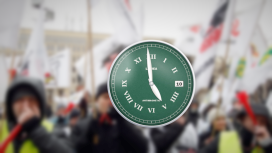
4:59
